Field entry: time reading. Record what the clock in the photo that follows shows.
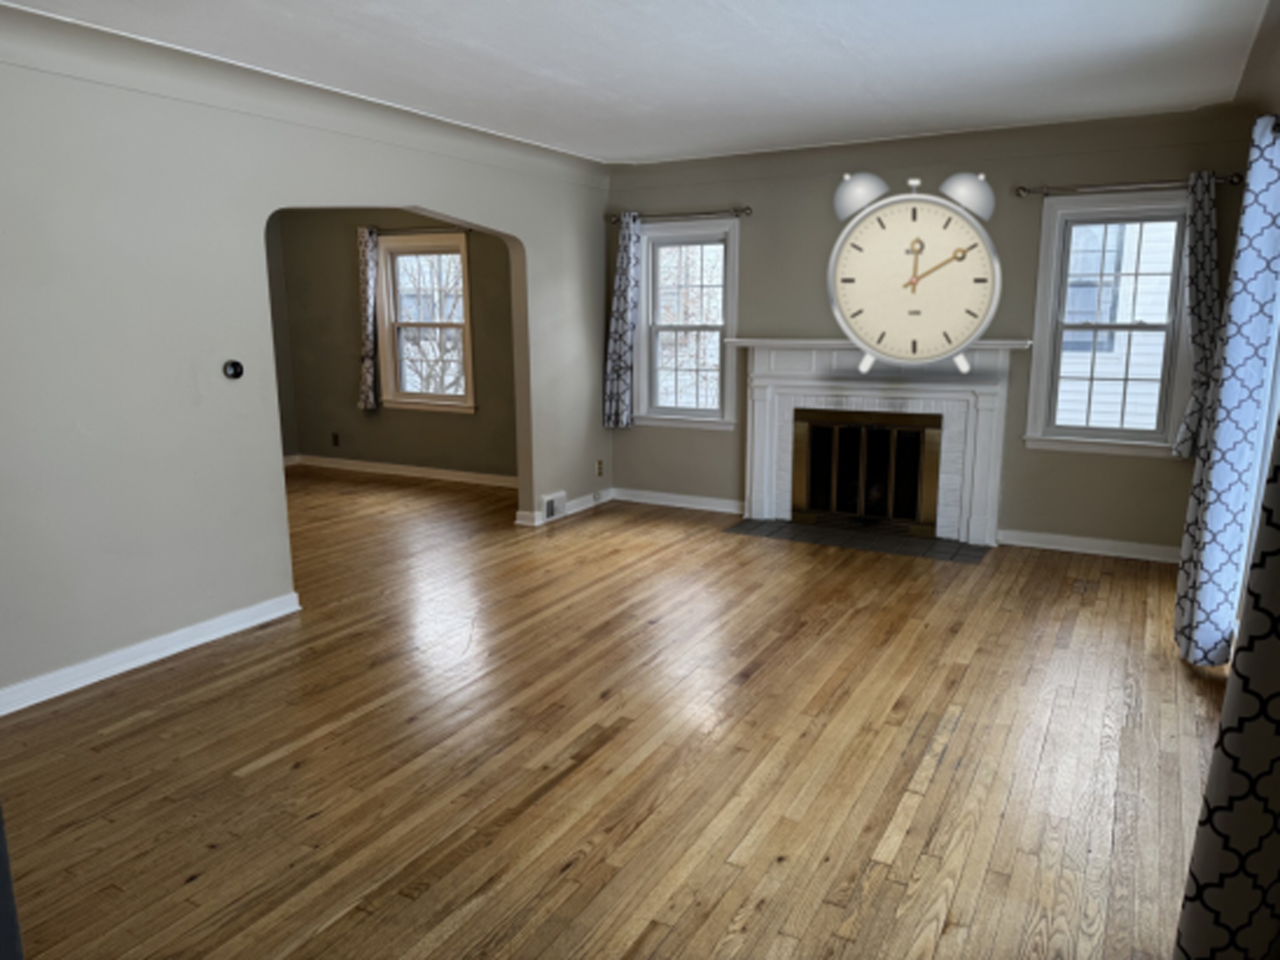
12:10
